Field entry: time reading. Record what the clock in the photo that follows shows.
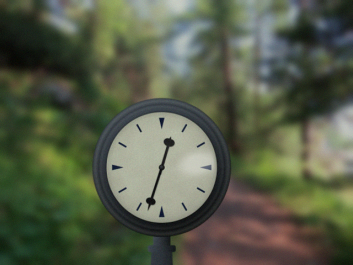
12:33
